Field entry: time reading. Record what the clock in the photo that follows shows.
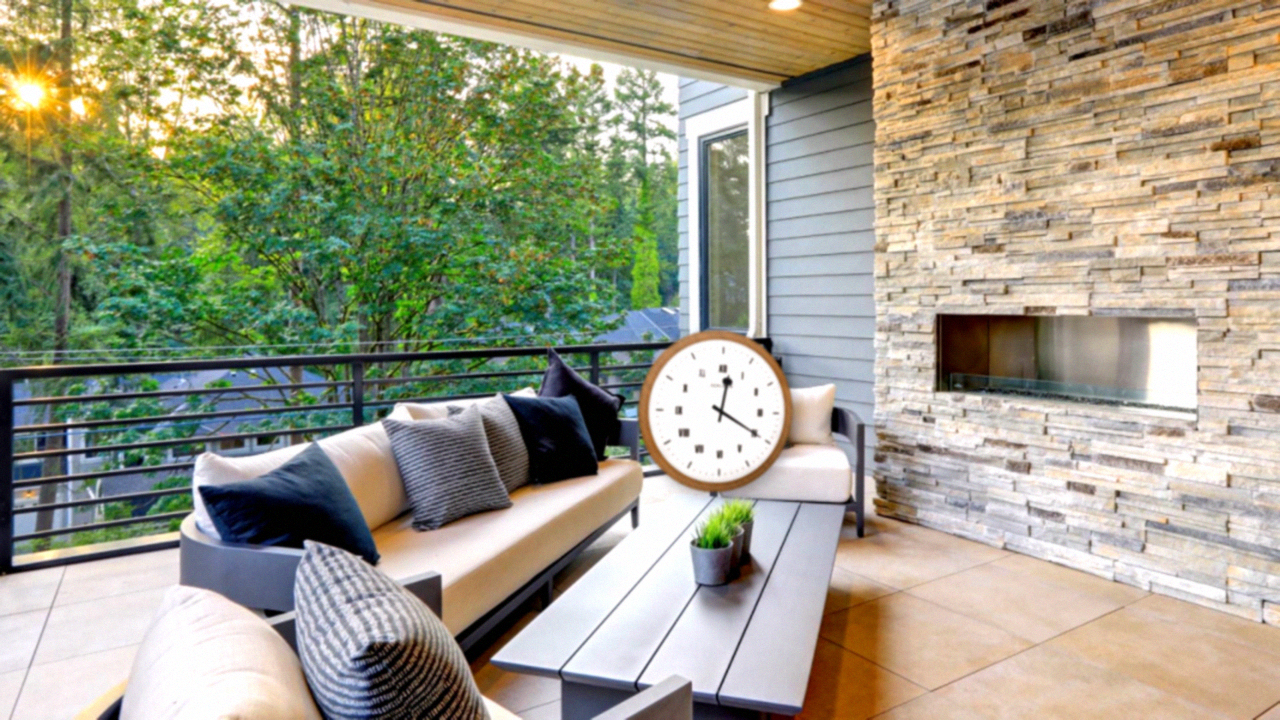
12:20
